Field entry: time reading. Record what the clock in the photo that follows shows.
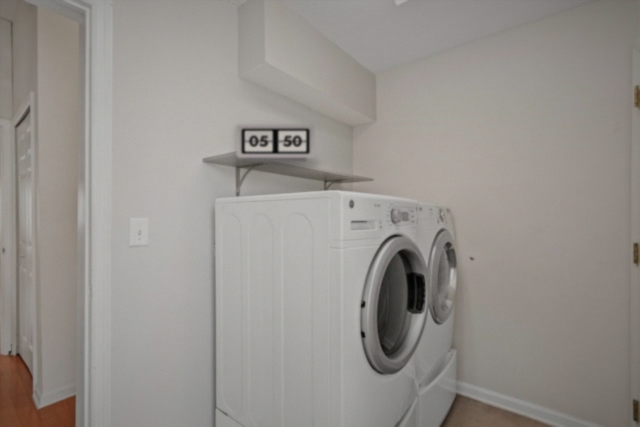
5:50
